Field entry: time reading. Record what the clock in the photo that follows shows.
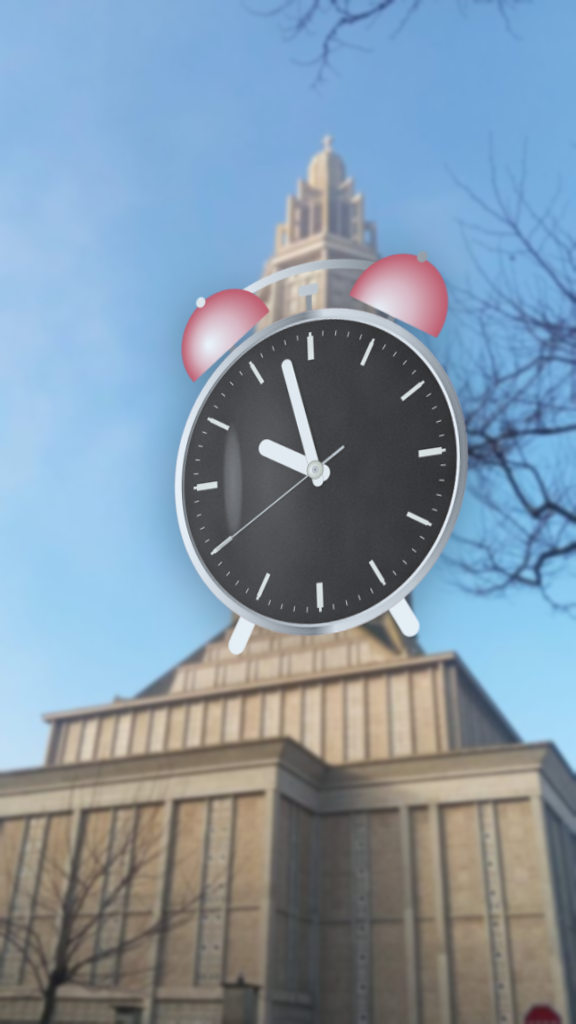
9:57:40
